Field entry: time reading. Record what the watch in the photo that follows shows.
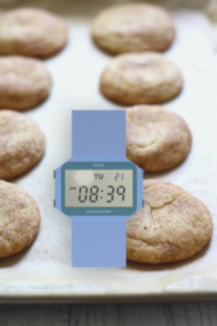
8:39
